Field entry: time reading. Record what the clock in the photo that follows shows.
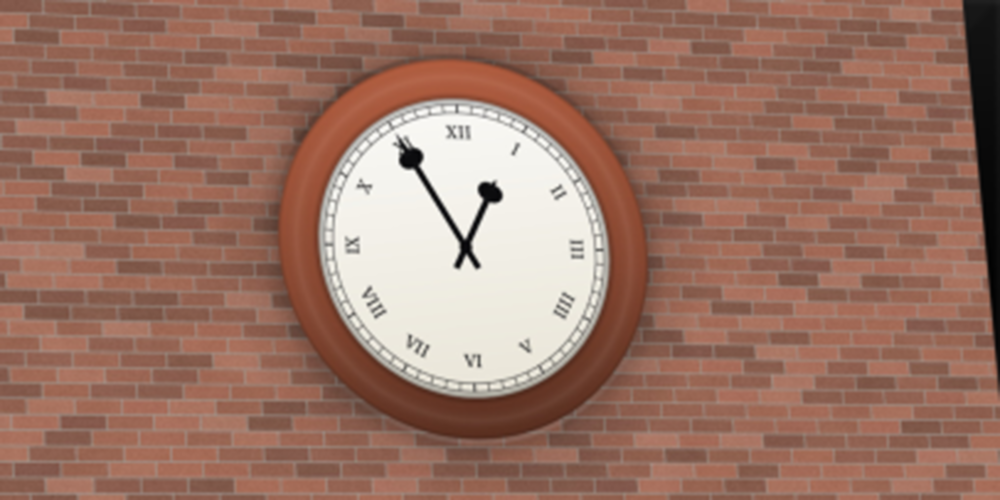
12:55
